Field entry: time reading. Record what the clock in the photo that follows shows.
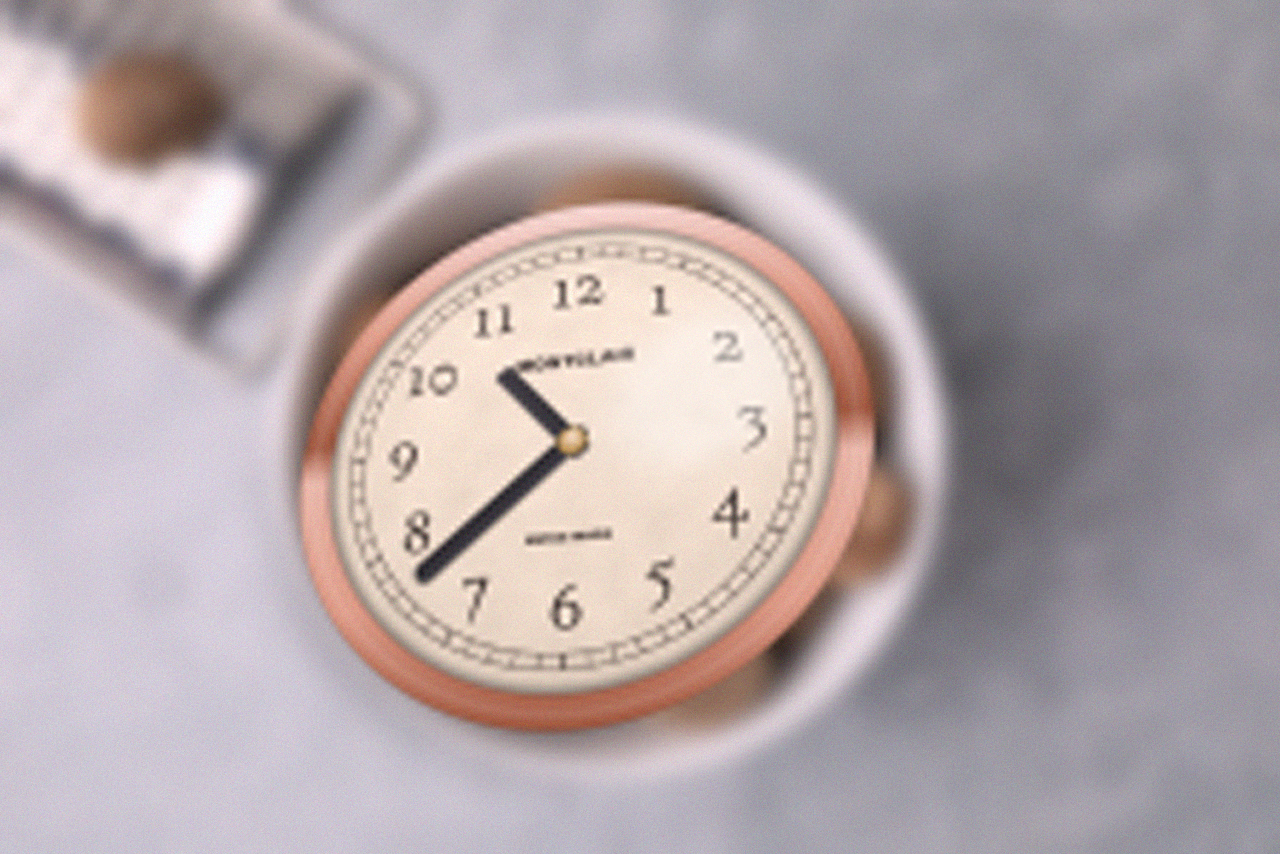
10:38
